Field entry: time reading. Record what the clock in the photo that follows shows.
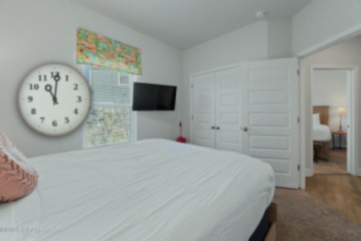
11:01
